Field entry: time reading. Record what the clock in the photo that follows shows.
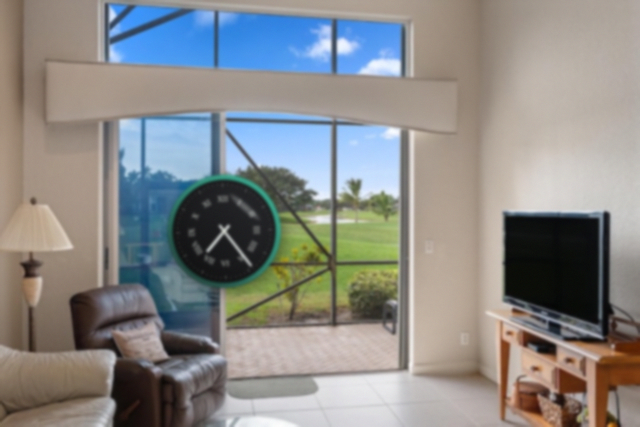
7:24
